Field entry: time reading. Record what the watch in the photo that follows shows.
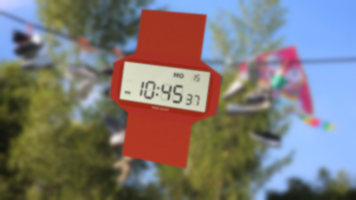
10:45:37
